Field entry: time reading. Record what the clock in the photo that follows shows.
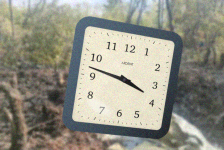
3:47
